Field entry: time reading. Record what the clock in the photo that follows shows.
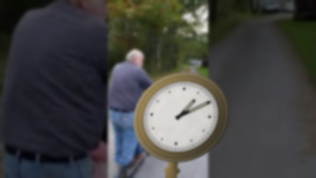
1:10
